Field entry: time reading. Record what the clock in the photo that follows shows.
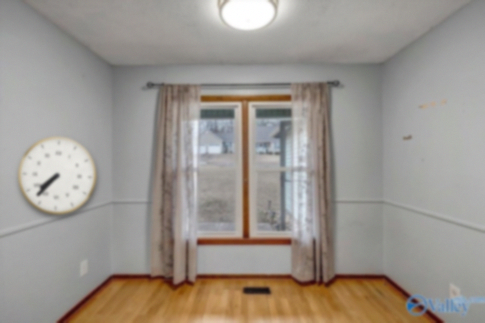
7:37
